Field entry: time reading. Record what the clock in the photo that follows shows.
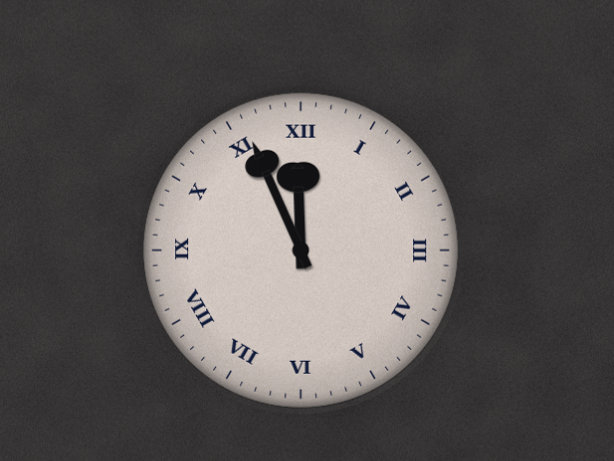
11:56
